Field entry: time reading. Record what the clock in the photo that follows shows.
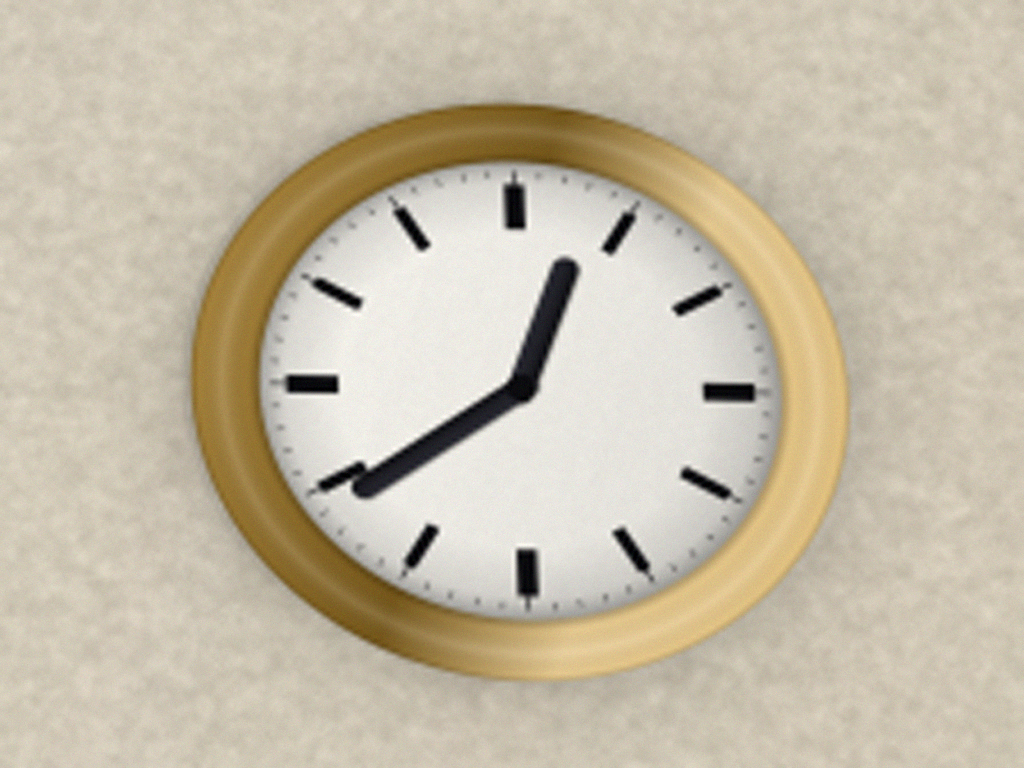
12:39
